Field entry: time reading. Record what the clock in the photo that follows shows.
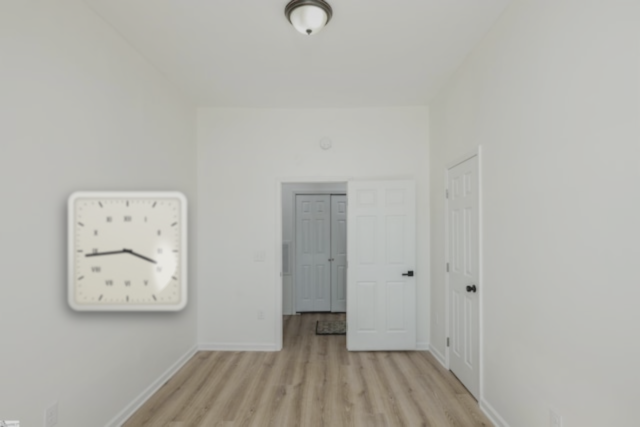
3:44
